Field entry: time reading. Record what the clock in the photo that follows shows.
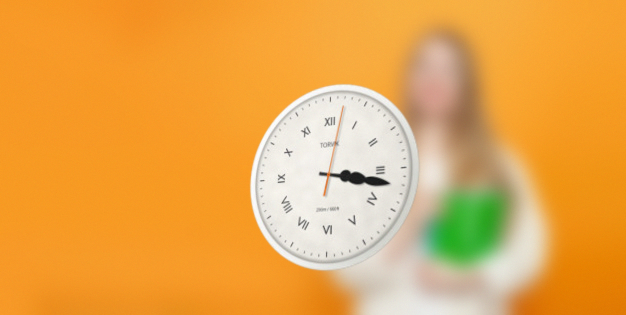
3:17:02
